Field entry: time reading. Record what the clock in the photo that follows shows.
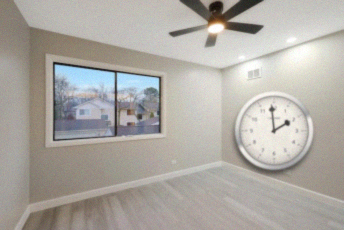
1:59
